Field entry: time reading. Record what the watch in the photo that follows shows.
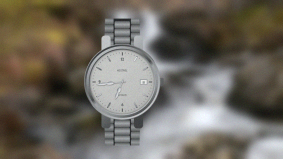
6:44
